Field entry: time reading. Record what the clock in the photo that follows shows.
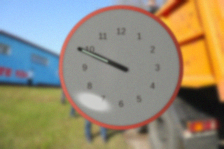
9:49
